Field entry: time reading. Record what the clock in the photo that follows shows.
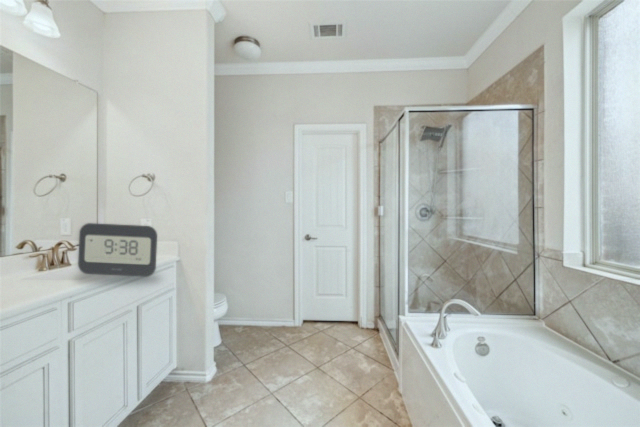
9:38
